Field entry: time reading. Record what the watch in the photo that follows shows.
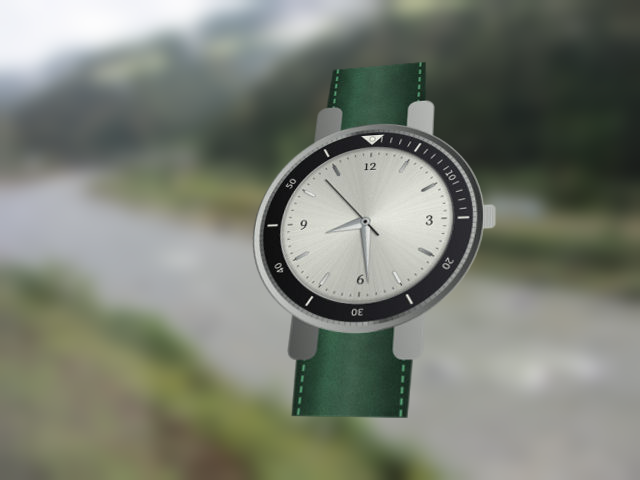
8:28:53
